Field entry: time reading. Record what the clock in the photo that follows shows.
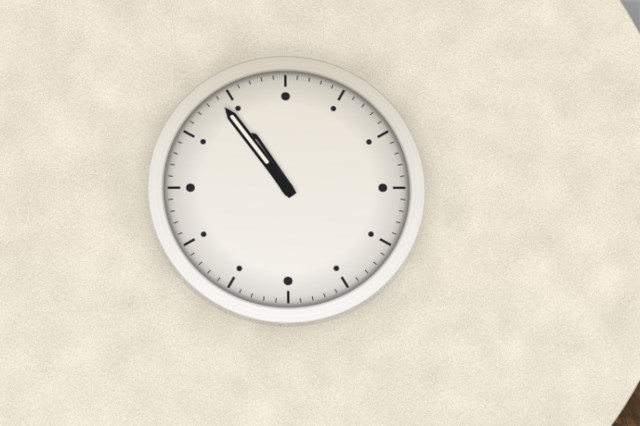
10:54
